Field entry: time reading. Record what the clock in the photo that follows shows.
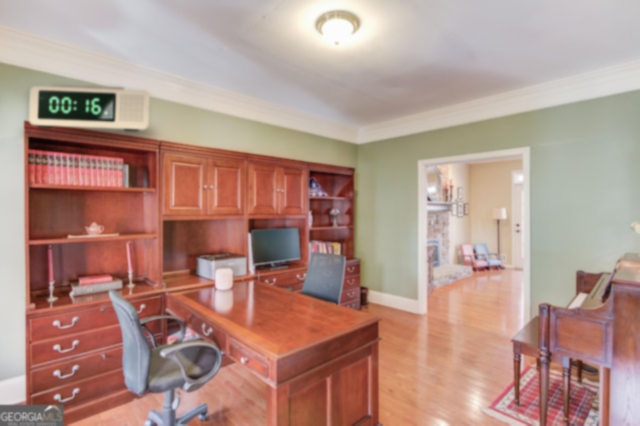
0:16
